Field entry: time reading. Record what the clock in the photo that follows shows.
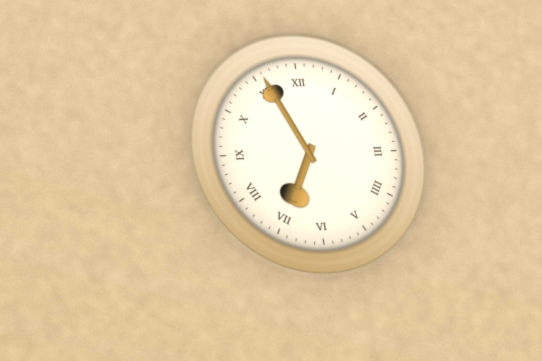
6:56
